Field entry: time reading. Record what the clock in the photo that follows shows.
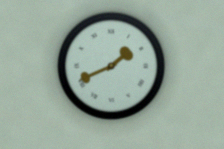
1:41
